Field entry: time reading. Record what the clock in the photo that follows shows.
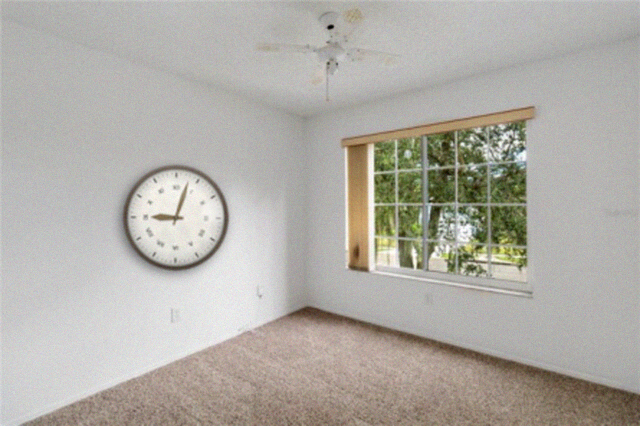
9:03
